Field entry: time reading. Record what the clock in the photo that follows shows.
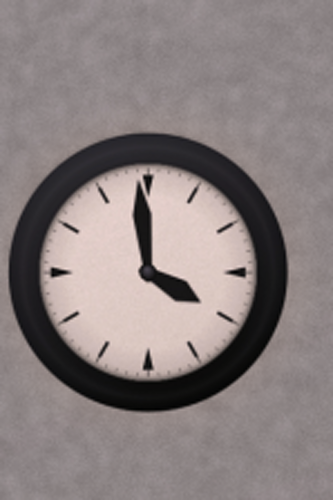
3:59
